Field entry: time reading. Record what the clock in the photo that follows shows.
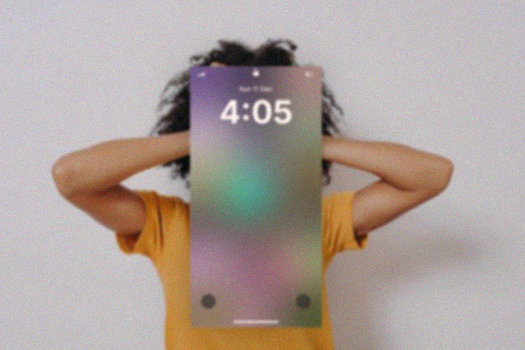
4:05
